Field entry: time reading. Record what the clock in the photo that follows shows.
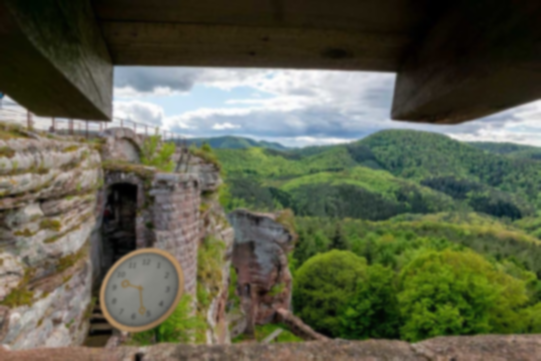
9:27
